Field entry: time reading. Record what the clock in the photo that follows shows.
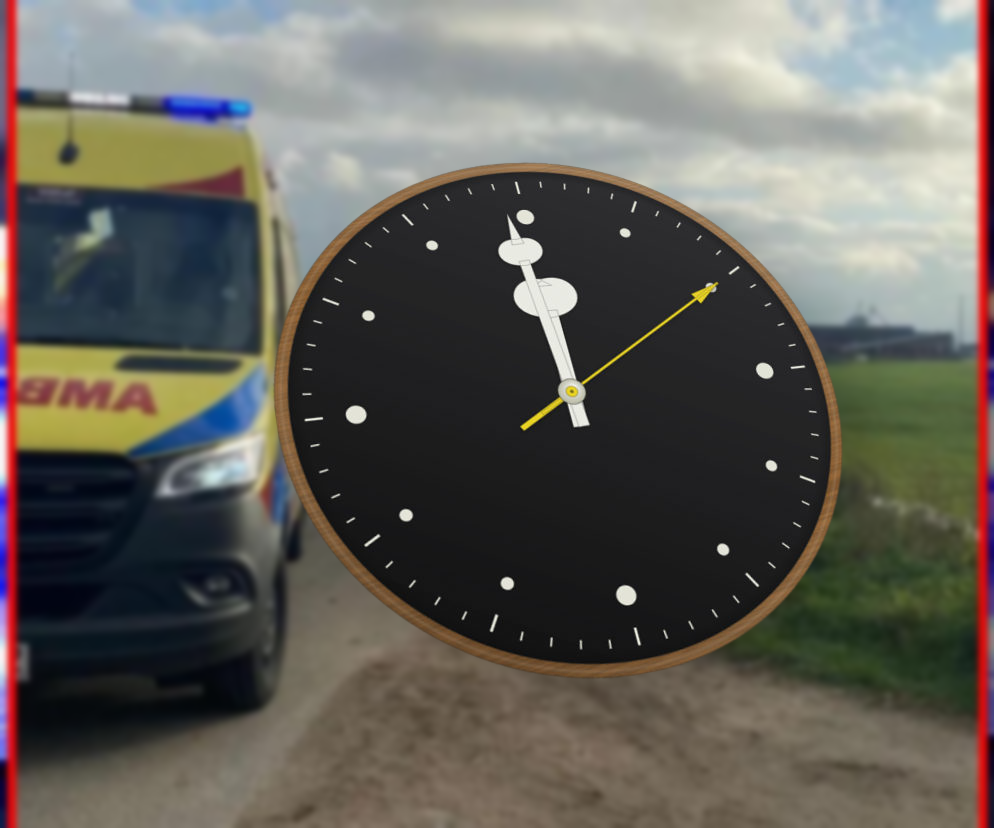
11:59:10
